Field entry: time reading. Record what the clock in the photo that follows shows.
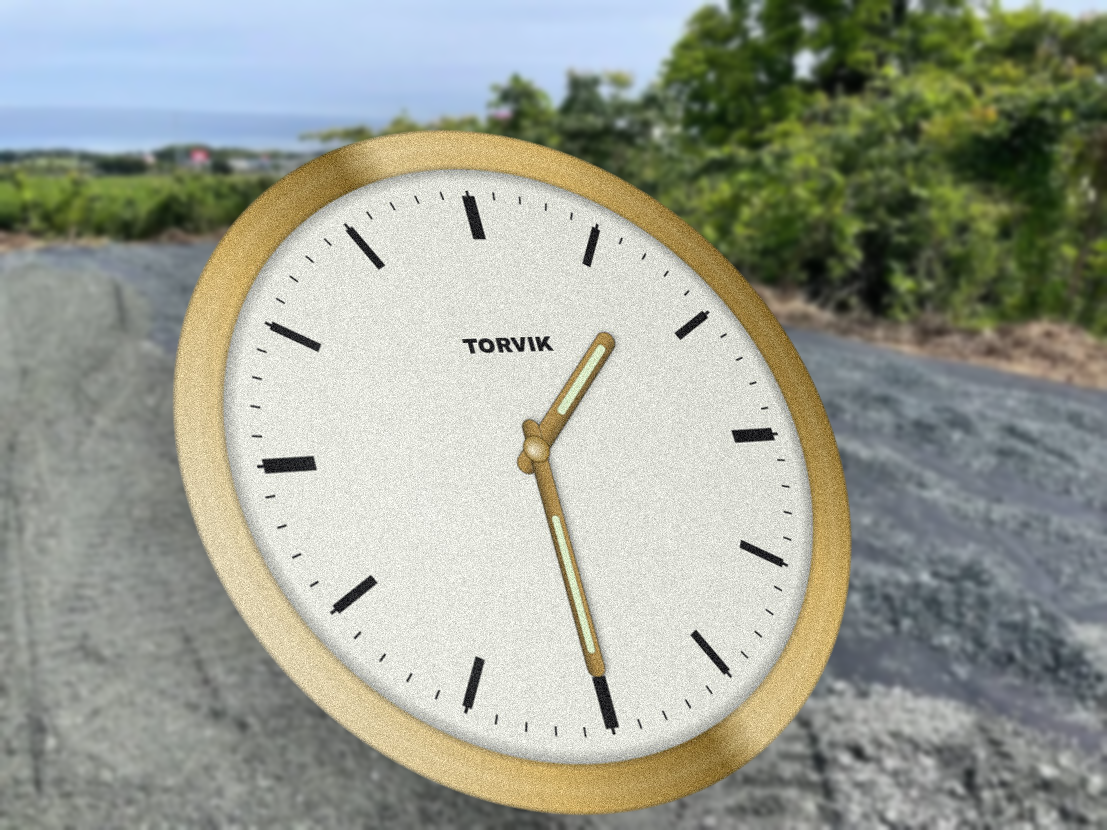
1:30
